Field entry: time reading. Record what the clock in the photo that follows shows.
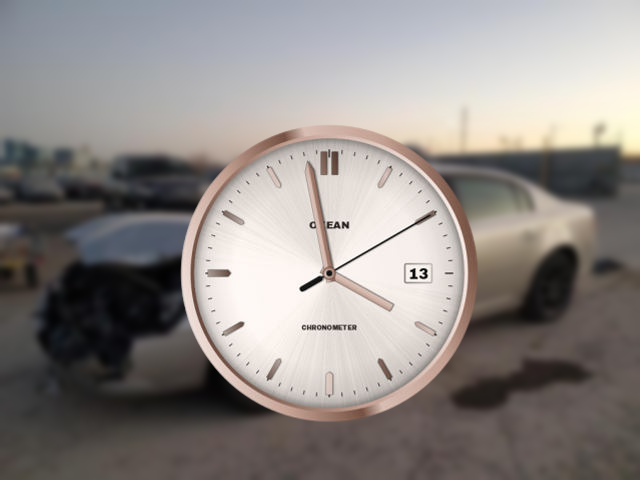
3:58:10
